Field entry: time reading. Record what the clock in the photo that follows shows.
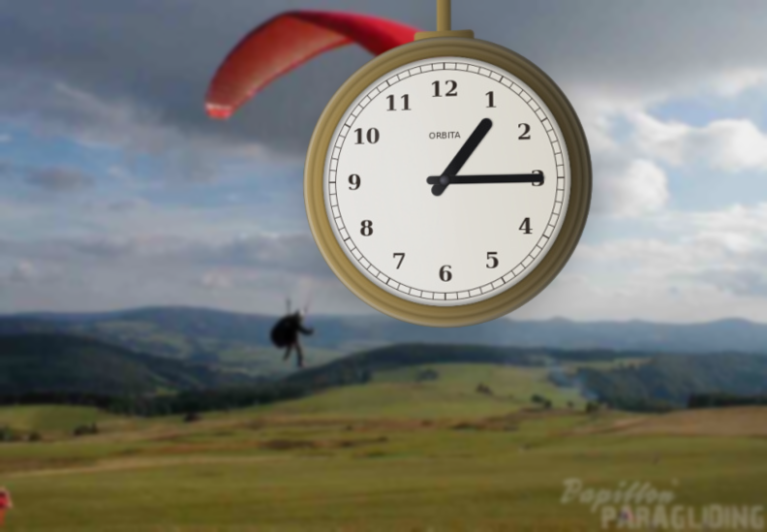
1:15
